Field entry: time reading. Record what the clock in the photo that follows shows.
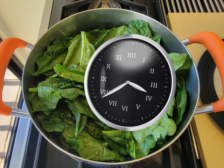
3:39
